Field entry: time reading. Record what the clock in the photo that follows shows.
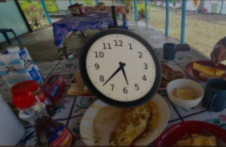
5:38
